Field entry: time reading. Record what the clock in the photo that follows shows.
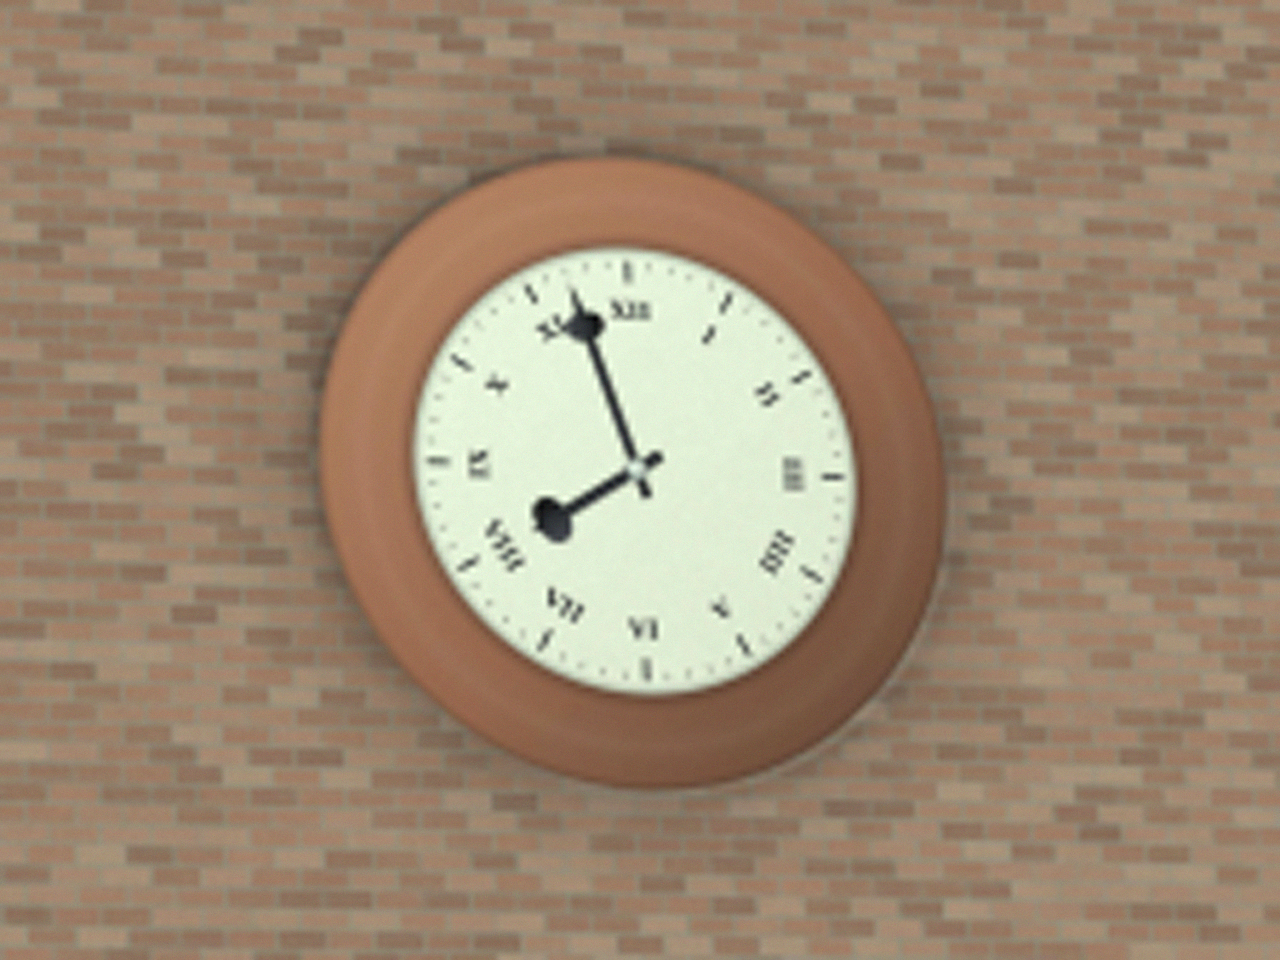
7:57
